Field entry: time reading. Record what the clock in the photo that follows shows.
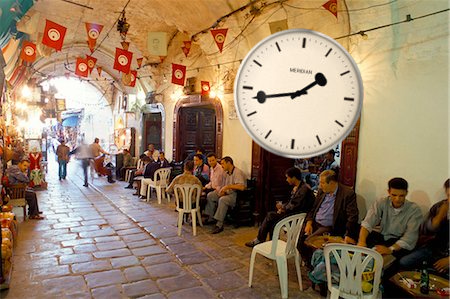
1:43
